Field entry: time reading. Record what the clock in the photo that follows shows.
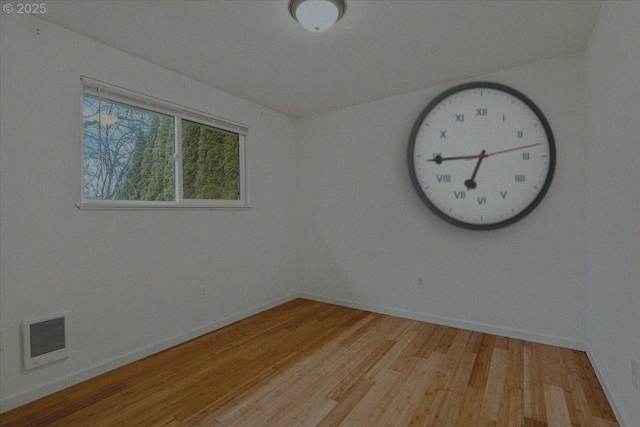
6:44:13
